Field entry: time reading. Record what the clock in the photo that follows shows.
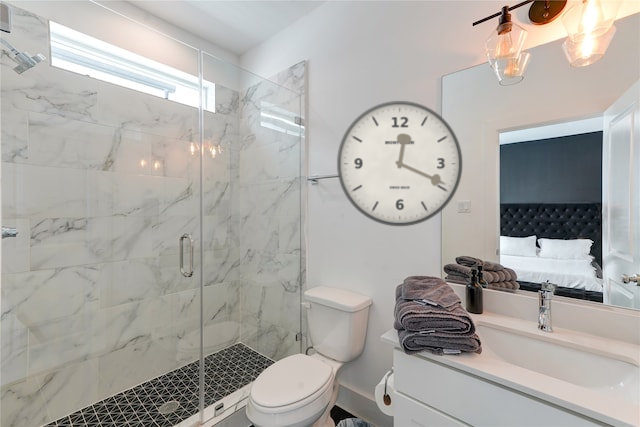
12:19
